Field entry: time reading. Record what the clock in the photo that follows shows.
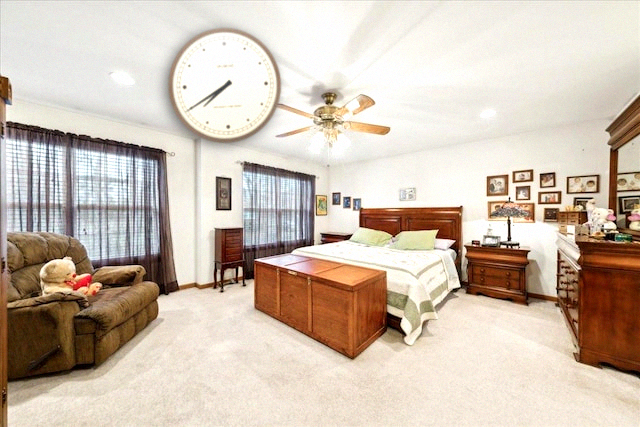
7:40
